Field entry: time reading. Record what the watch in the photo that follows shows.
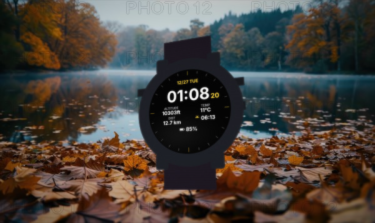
1:08
